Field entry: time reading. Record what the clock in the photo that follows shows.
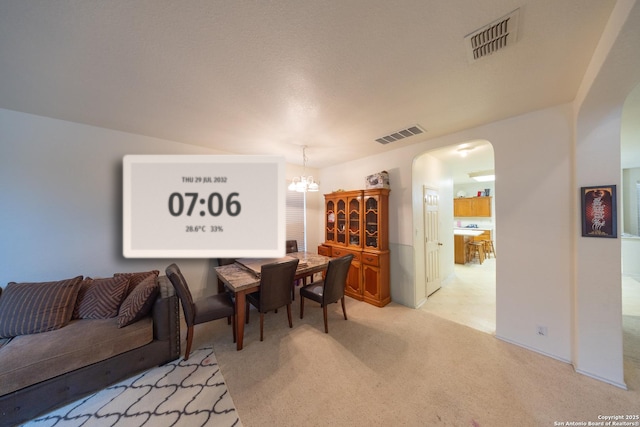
7:06
